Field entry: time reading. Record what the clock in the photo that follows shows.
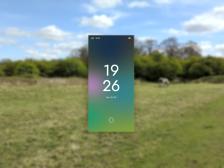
19:26
